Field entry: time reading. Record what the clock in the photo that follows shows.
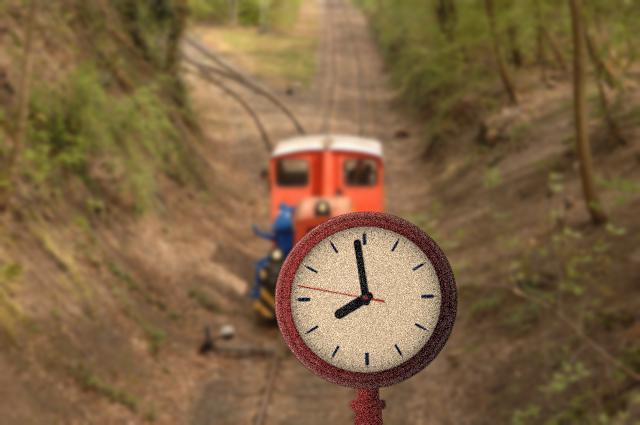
7:58:47
